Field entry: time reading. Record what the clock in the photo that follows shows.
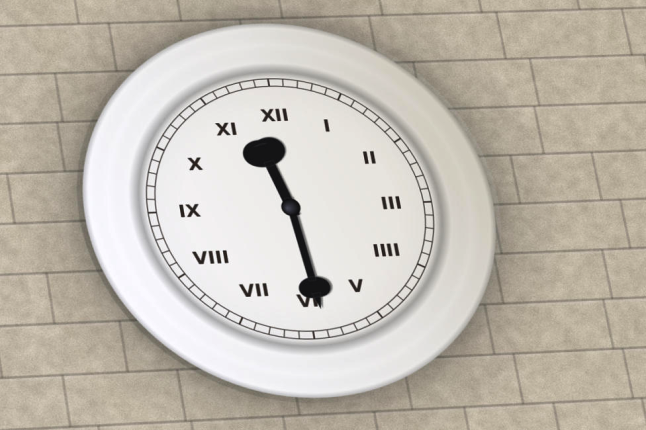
11:29
